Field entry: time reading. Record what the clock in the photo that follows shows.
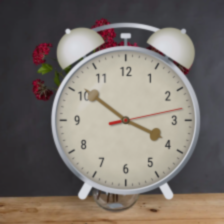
3:51:13
